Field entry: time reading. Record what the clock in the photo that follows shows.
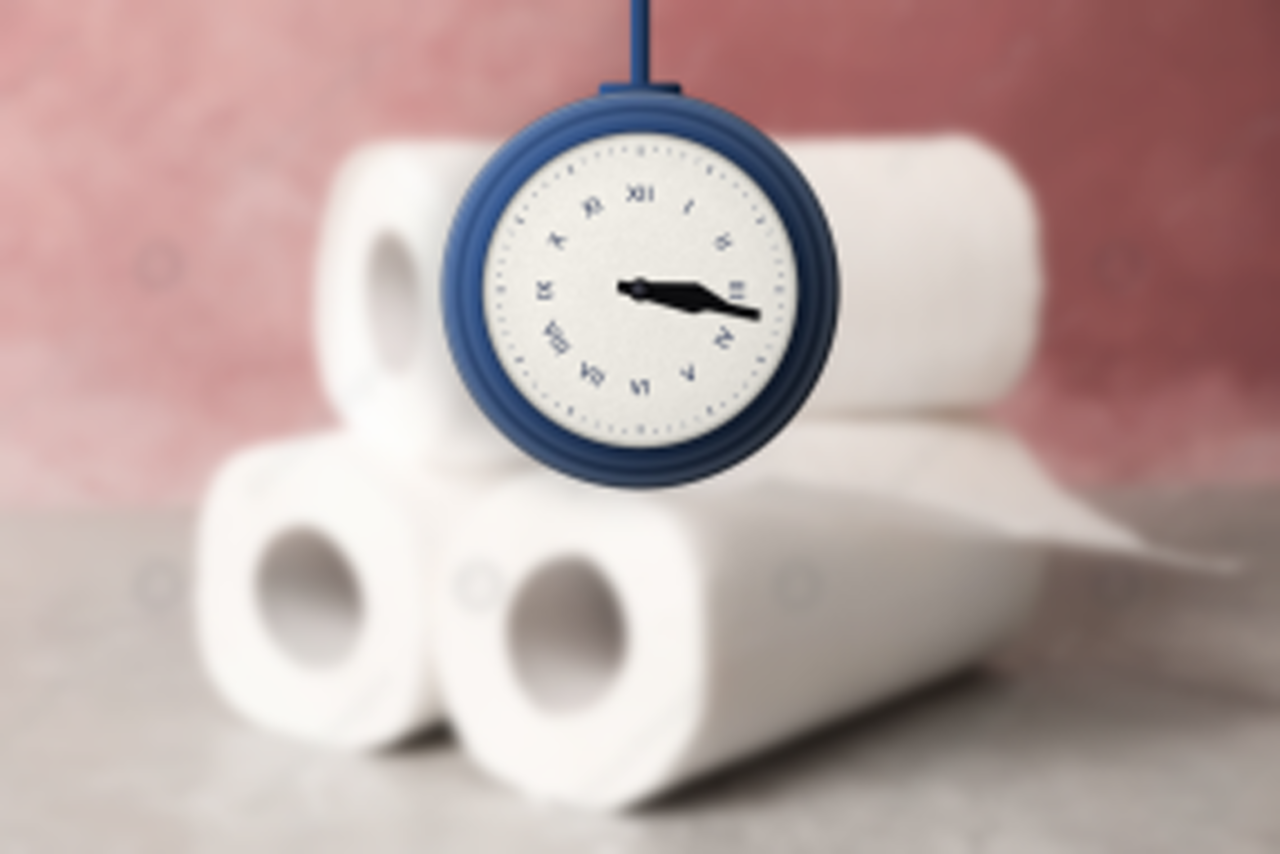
3:17
